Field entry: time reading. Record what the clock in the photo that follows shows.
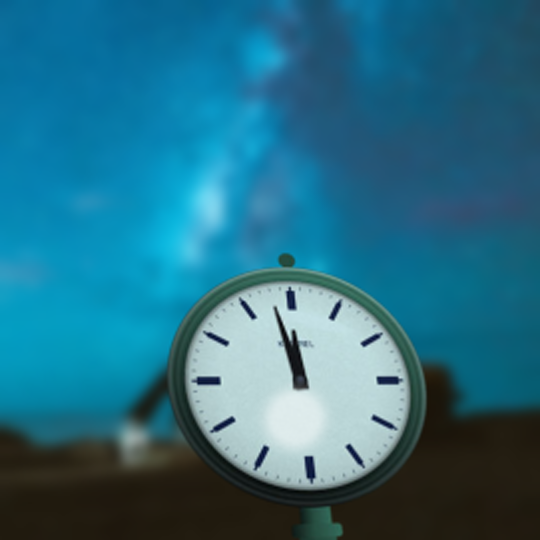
11:58
